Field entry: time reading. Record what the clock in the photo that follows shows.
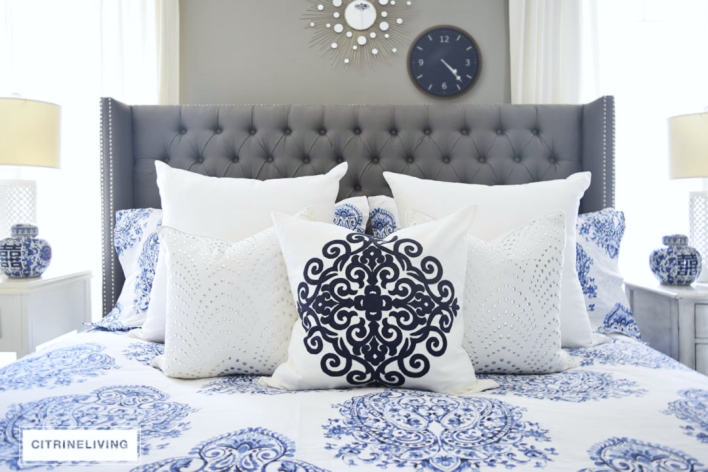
4:23
